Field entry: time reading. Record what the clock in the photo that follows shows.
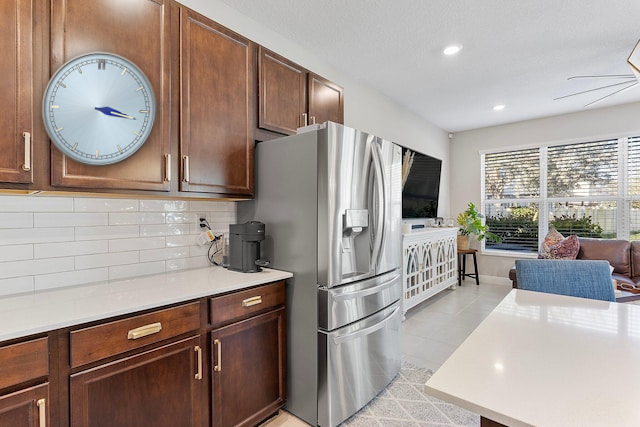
3:17
